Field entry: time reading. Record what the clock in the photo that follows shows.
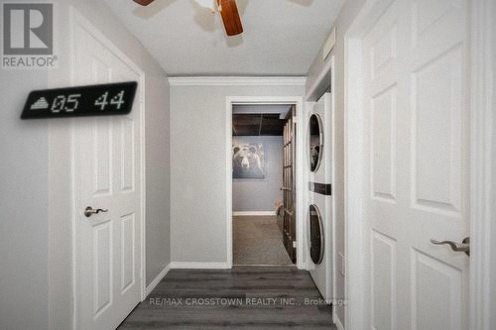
5:44
